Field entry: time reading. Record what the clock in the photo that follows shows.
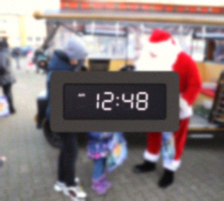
12:48
